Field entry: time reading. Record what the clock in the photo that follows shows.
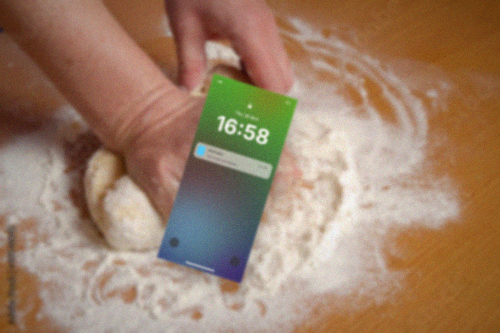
16:58
